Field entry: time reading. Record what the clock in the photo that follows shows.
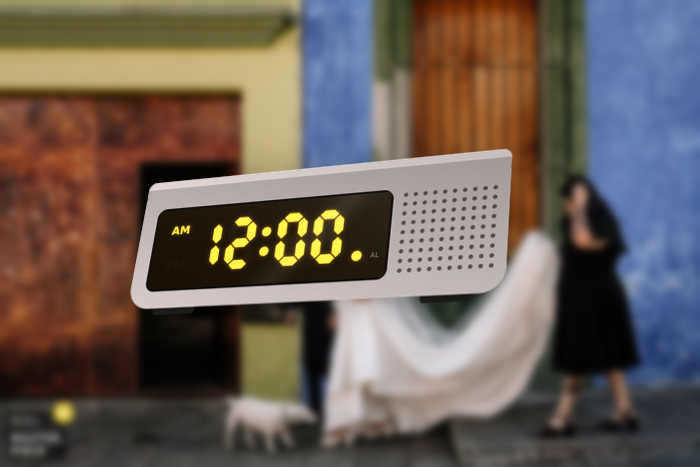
12:00
